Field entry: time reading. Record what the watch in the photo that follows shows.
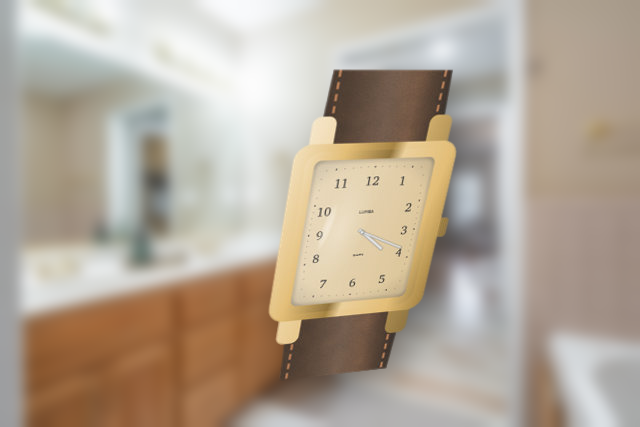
4:19
